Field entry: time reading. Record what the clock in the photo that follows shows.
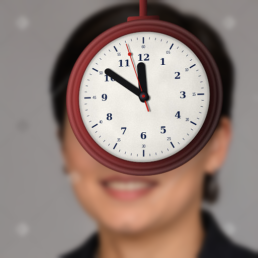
11:50:57
